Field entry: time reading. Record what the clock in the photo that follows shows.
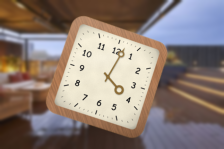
4:02
